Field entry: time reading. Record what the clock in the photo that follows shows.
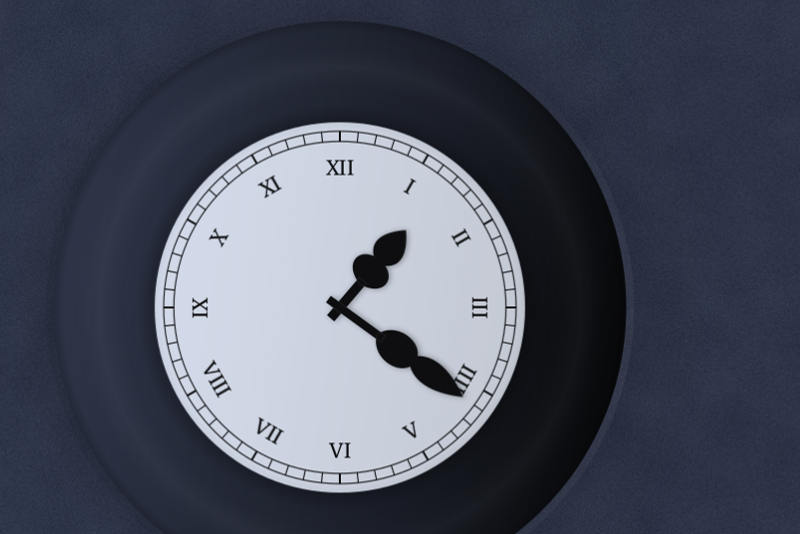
1:21
